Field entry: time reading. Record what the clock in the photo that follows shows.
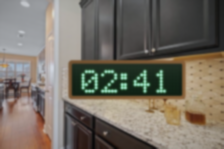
2:41
